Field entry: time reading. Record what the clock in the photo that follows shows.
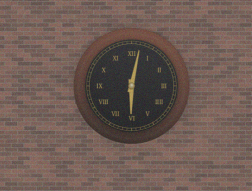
6:02
